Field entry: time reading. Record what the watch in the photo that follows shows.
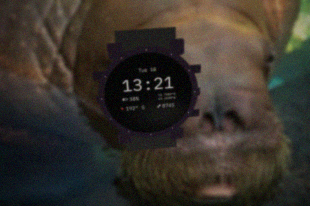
13:21
